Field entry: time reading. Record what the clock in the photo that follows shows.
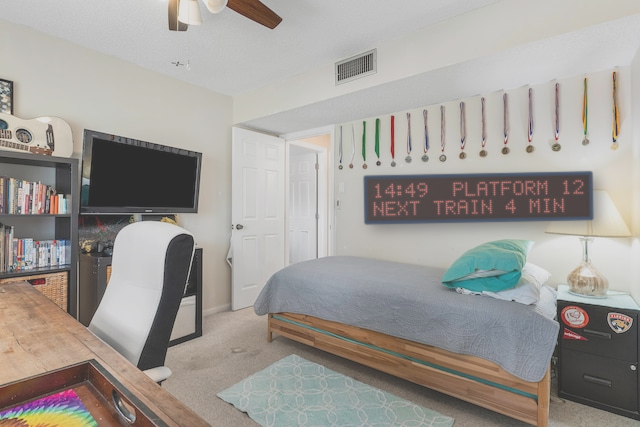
14:49
